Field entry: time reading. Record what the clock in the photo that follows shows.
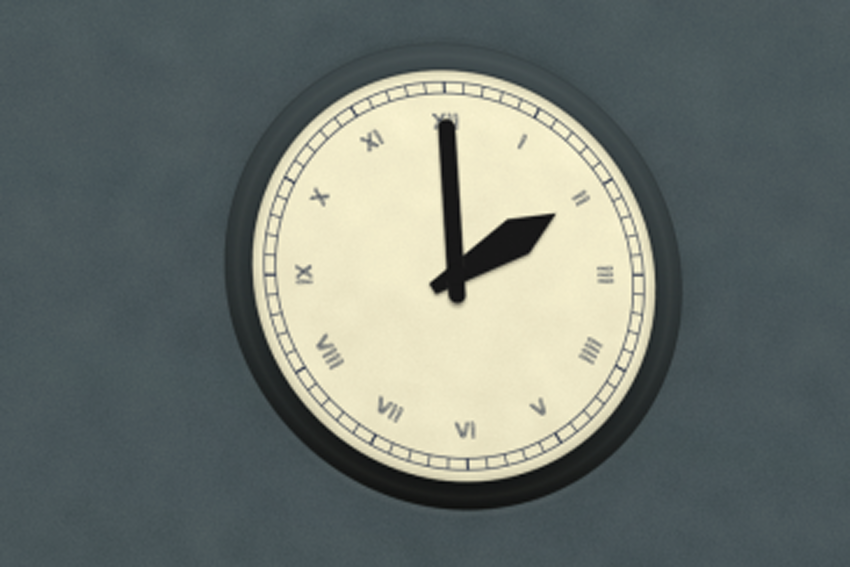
2:00
